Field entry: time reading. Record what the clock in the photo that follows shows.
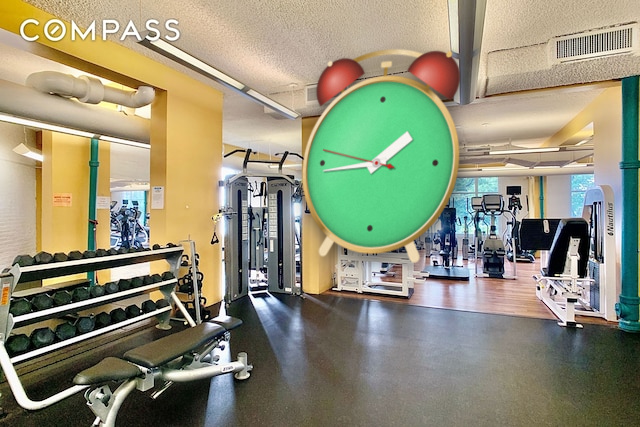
1:43:47
